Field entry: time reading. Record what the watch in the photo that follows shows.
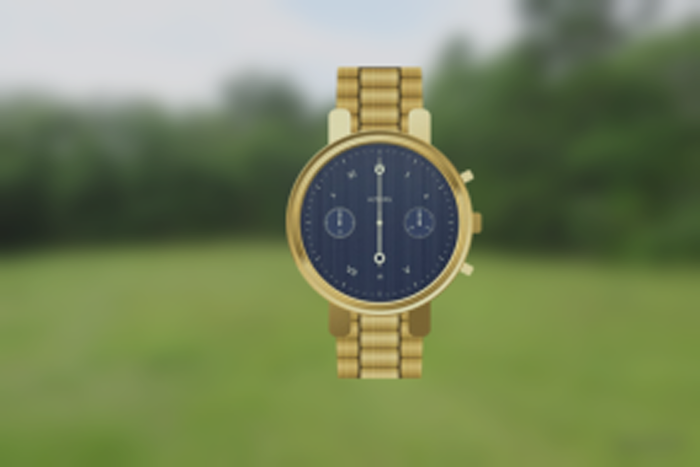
6:00
